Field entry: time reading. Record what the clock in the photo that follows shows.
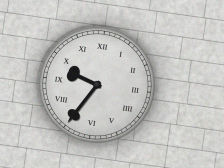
9:35
